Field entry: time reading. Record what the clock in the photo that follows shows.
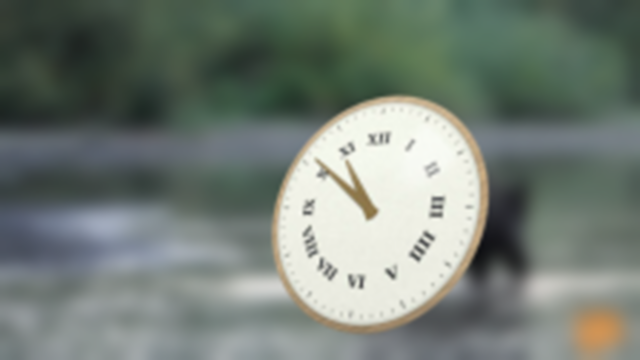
10:51
